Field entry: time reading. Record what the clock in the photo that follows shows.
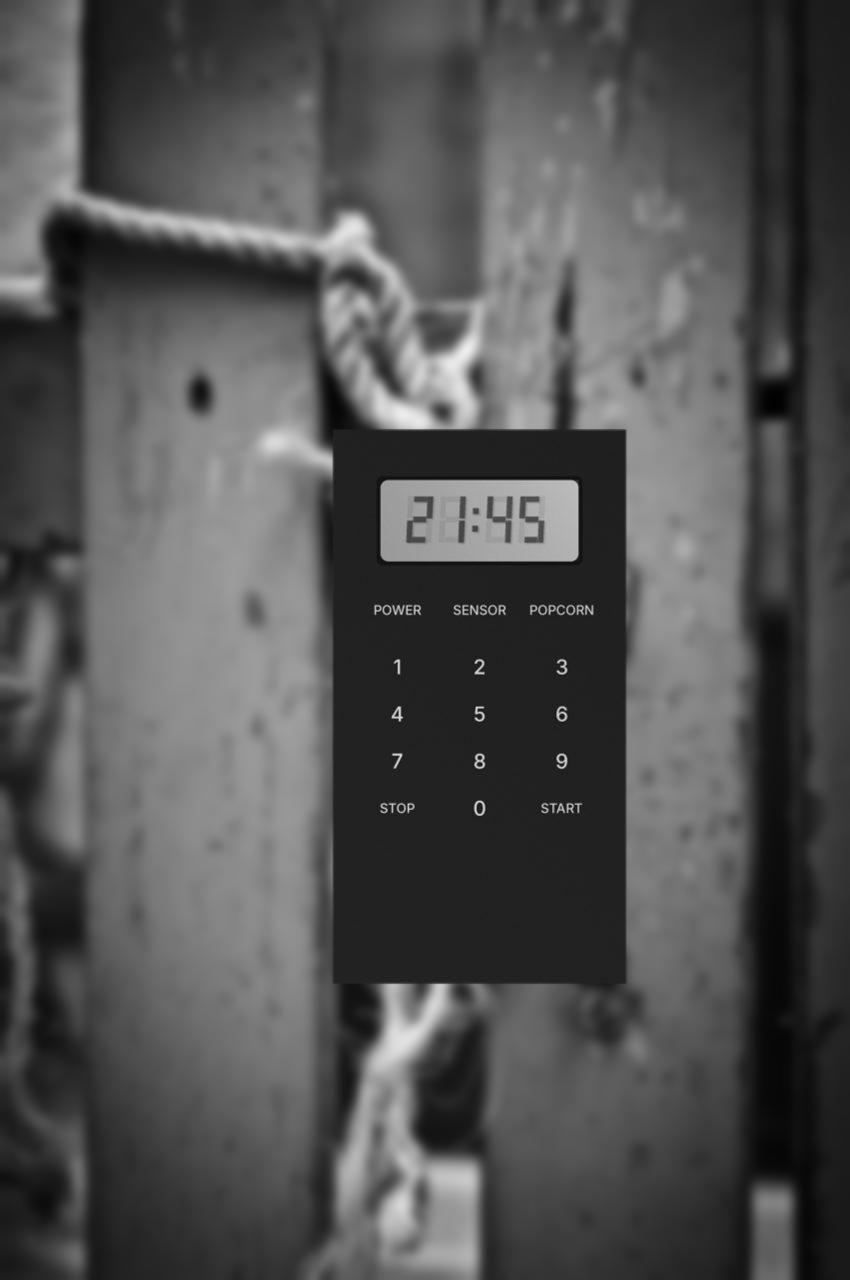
21:45
